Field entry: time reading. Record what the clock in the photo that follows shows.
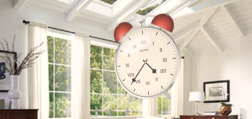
4:37
